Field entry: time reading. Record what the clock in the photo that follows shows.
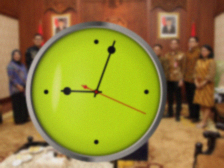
9:03:19
